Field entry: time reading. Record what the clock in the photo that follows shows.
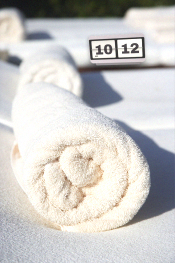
10:12
